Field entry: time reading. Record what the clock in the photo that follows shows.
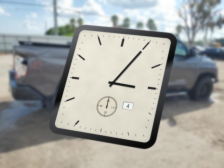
3:05
